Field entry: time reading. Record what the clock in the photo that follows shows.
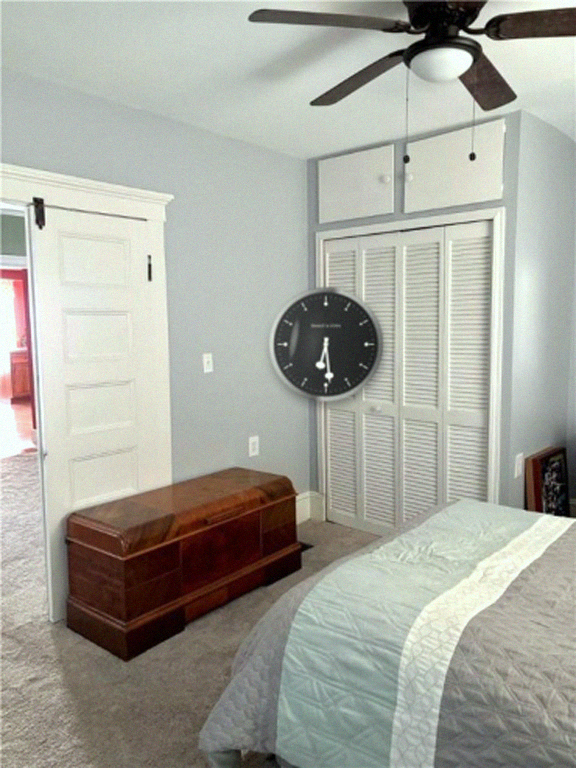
6:29
